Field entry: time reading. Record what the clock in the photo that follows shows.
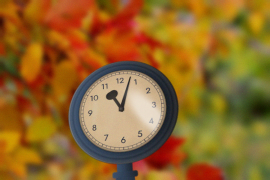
11:03
